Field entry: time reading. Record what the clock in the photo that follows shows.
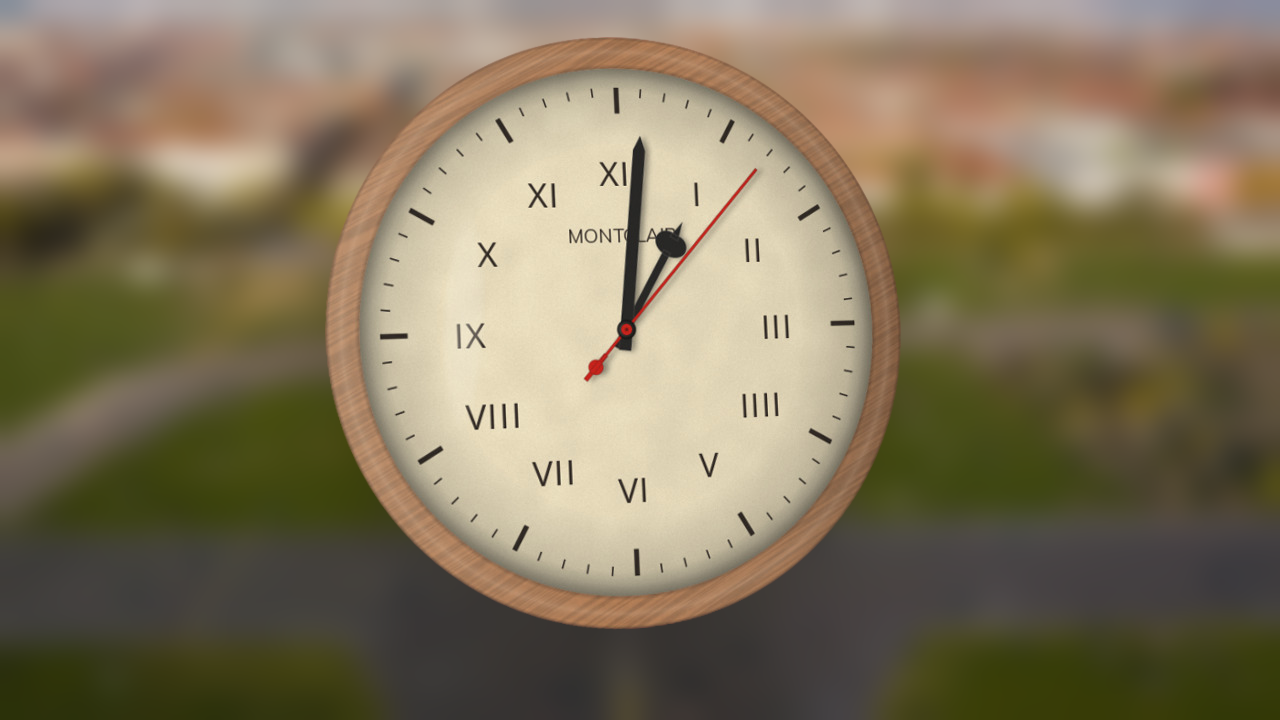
1:01:07
